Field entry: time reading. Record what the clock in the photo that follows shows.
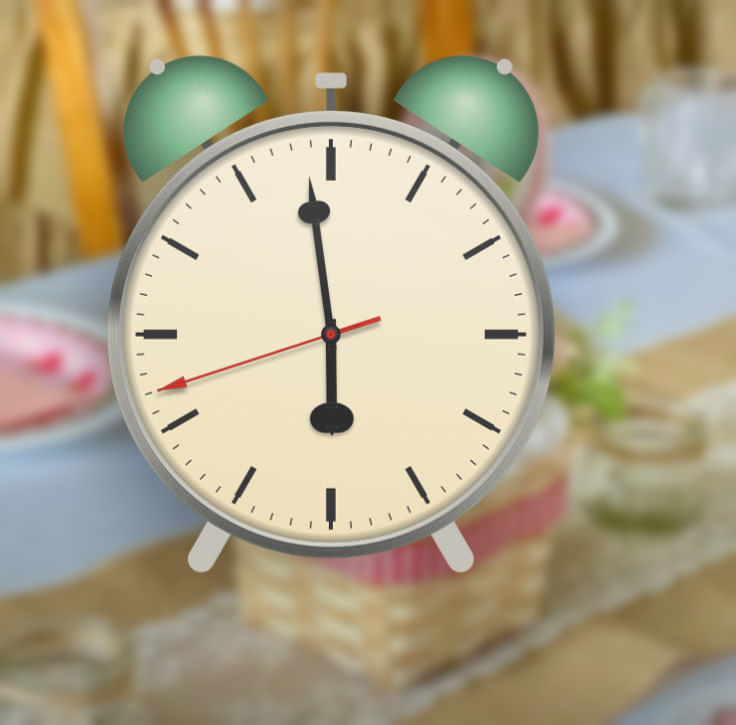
5:58:42
